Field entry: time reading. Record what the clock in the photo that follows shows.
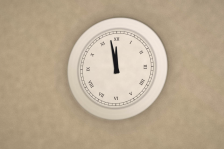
11:58
